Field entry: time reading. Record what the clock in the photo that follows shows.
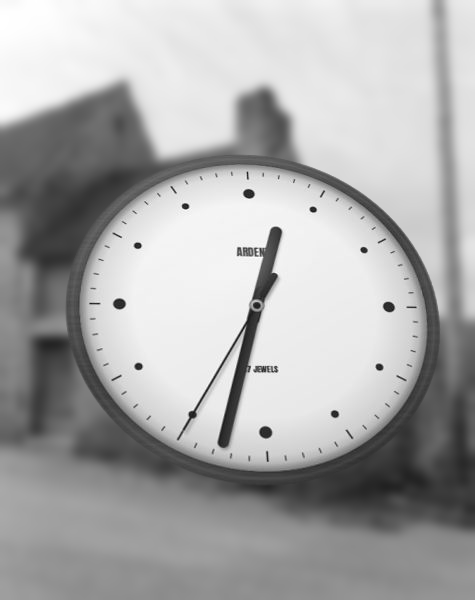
12:32:35
